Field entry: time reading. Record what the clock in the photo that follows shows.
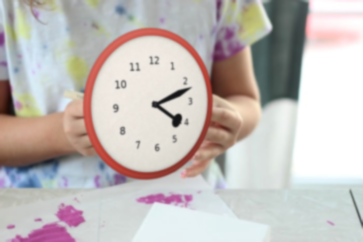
4:12
